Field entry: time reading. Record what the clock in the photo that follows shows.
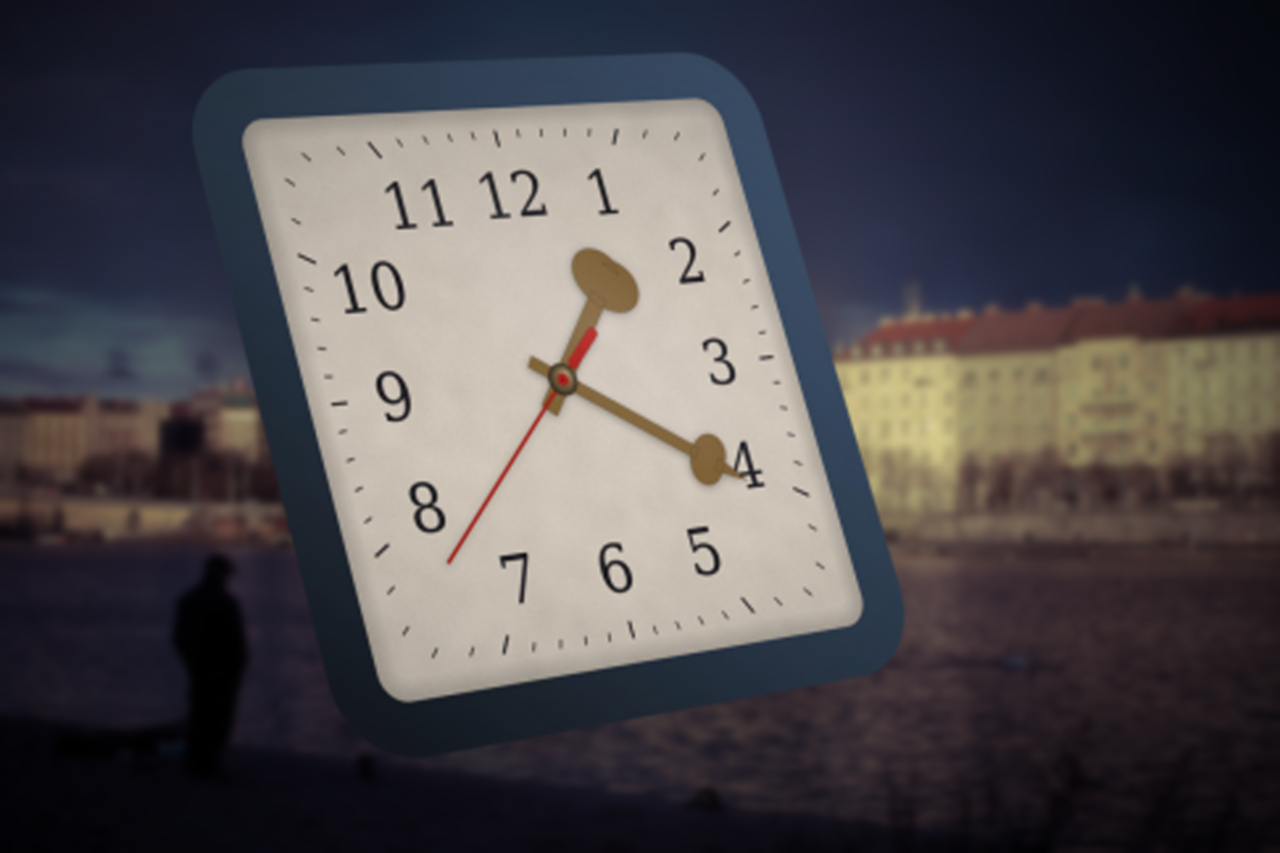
1:20:38
